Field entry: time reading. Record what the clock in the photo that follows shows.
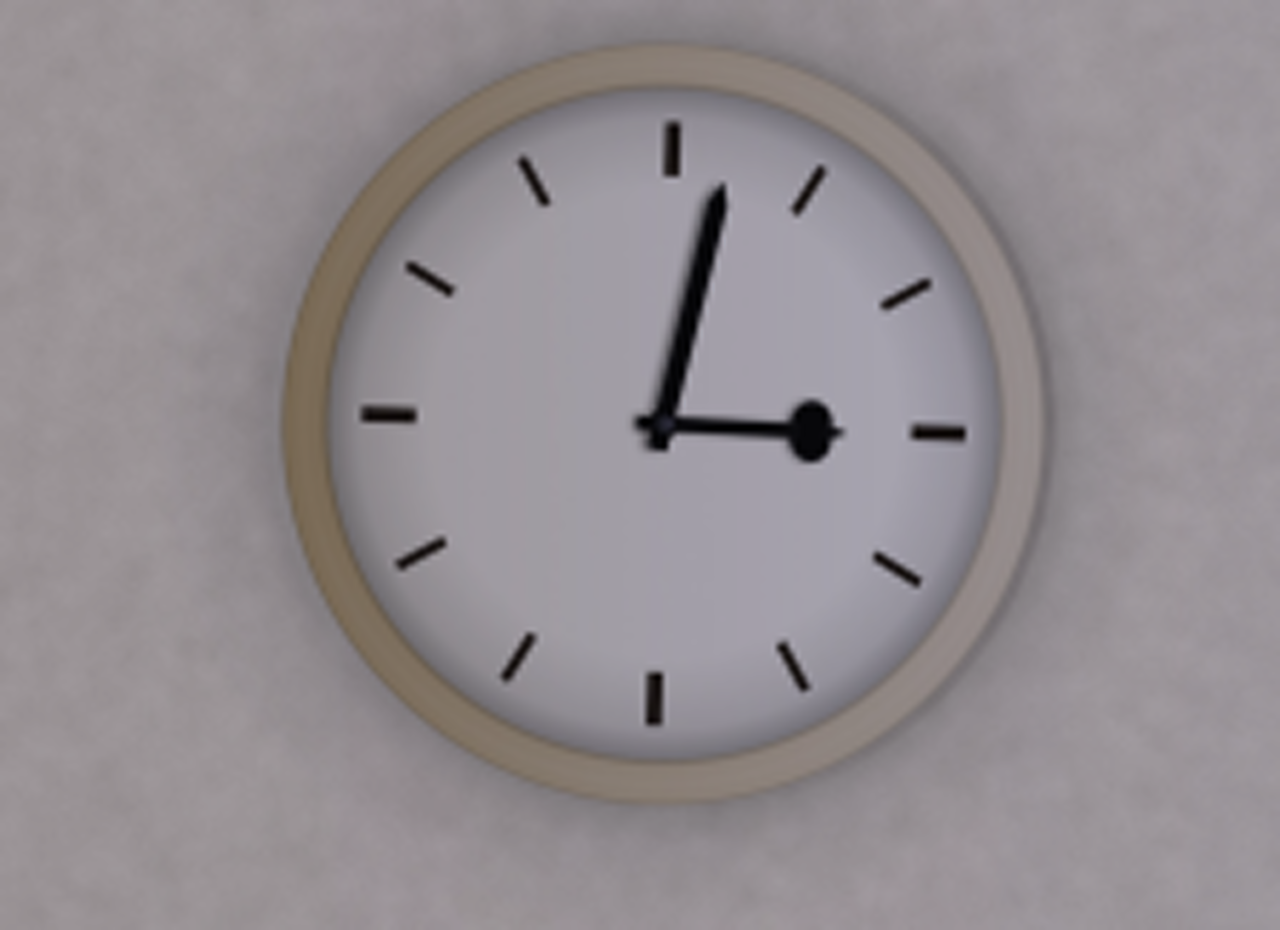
3:02
